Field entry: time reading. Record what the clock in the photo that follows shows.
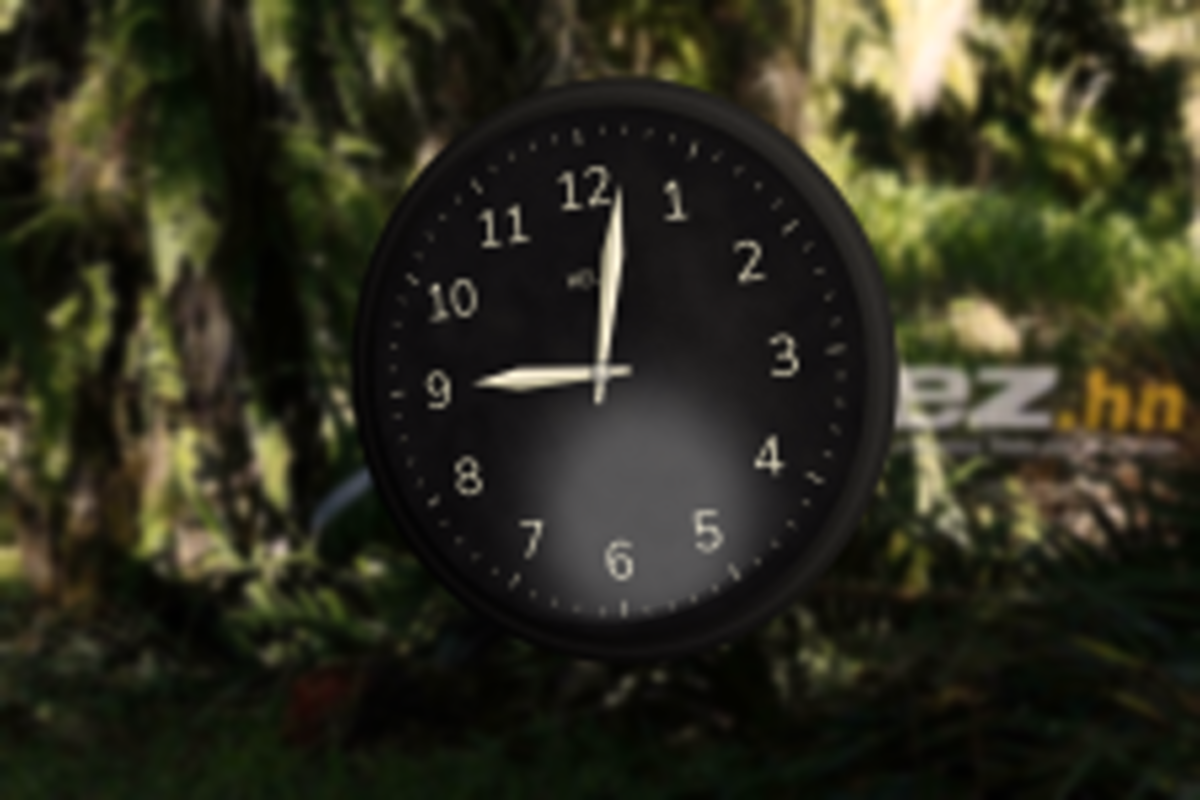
9:02
